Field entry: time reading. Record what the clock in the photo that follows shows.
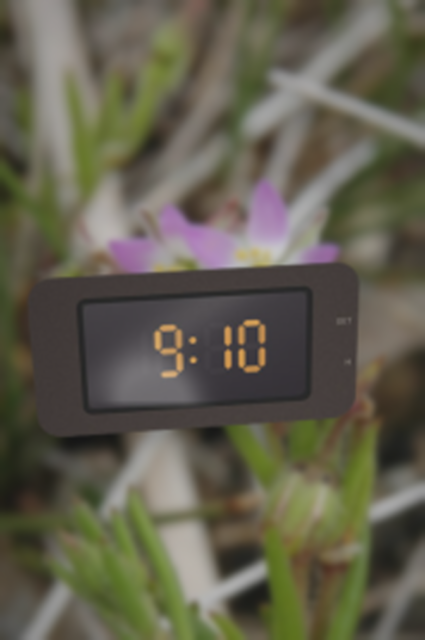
9:10
